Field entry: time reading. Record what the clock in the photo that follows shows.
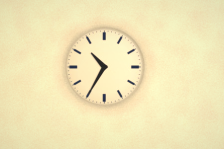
10:35
